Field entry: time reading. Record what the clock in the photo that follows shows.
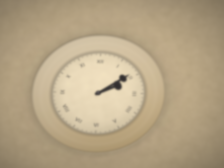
2:09
